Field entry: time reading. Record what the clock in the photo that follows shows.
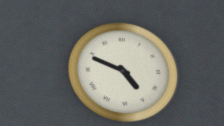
4:49
